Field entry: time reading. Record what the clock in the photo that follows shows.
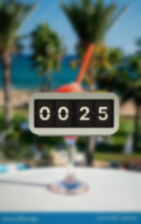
0:25
